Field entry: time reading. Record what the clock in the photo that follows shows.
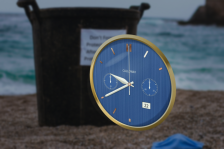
9:40
